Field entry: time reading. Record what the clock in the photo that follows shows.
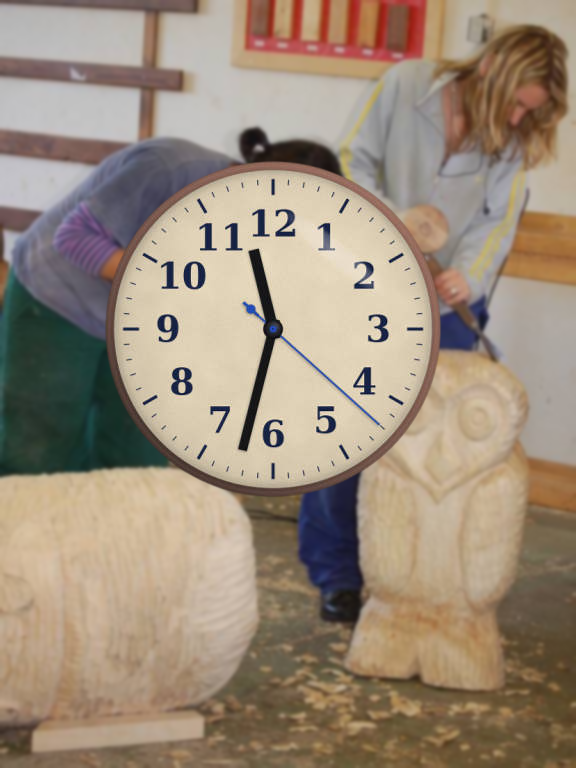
11:32:22
